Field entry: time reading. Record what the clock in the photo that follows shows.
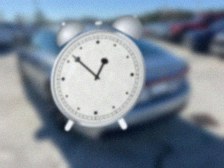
12:52
